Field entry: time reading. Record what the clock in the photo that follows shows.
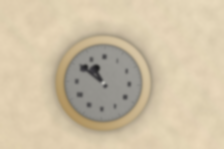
10:51
